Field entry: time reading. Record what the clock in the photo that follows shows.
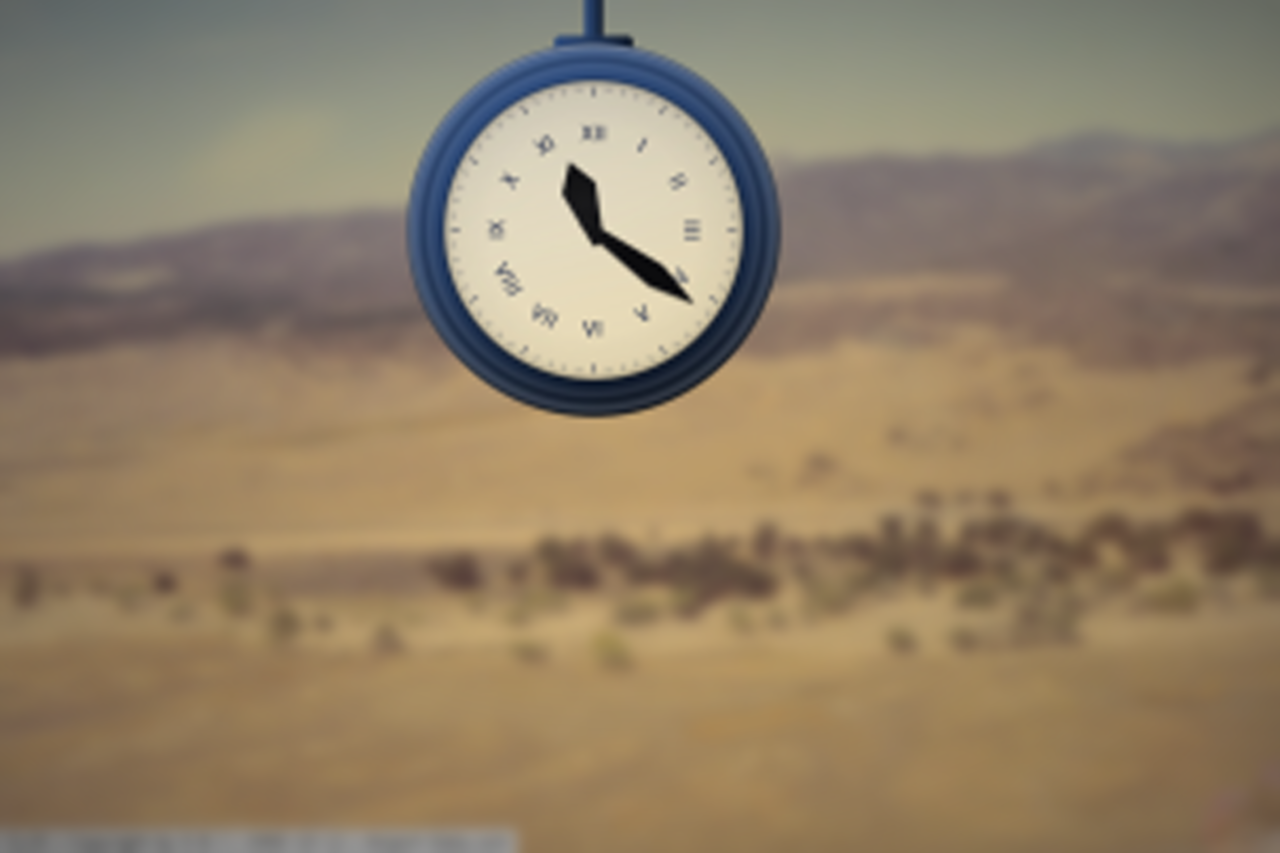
11:21
